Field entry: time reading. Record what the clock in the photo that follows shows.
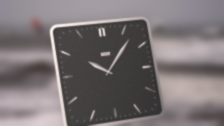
10:07
